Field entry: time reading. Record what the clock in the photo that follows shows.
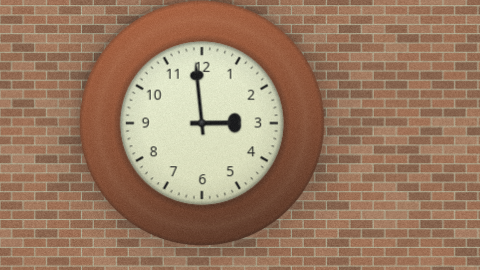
2:59
